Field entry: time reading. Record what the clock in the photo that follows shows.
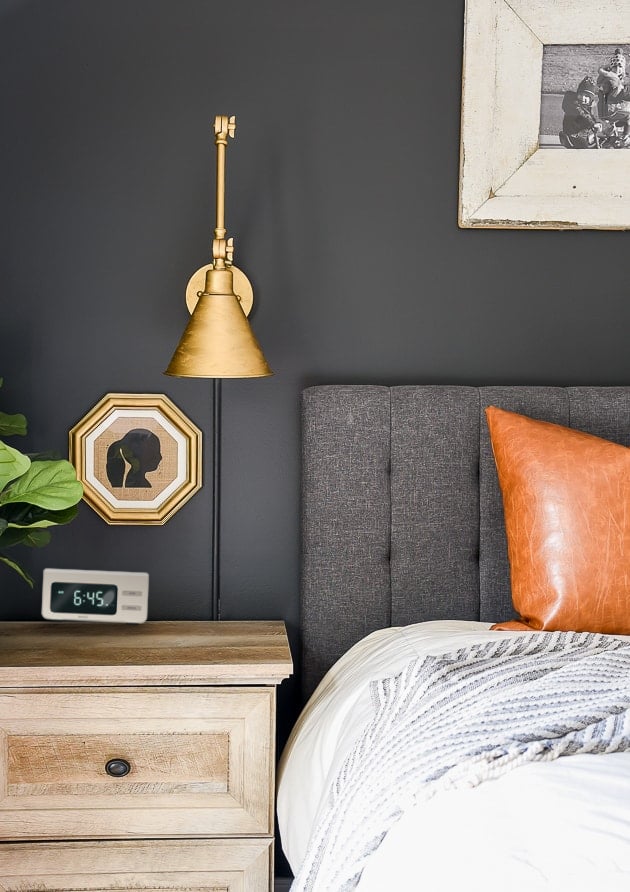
6:45
